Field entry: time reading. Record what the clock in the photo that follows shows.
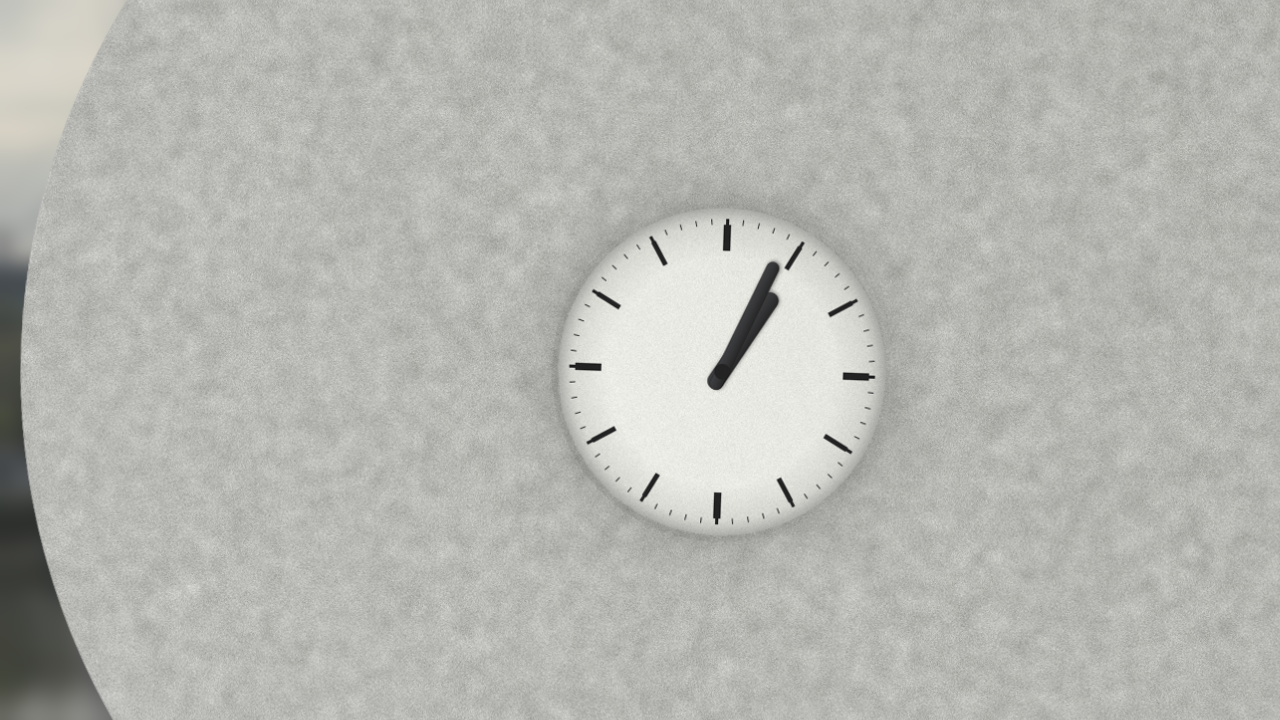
1:04
